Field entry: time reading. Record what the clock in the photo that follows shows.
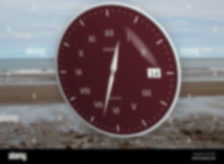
12:33
